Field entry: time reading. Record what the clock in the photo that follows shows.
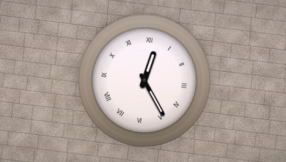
12:24
